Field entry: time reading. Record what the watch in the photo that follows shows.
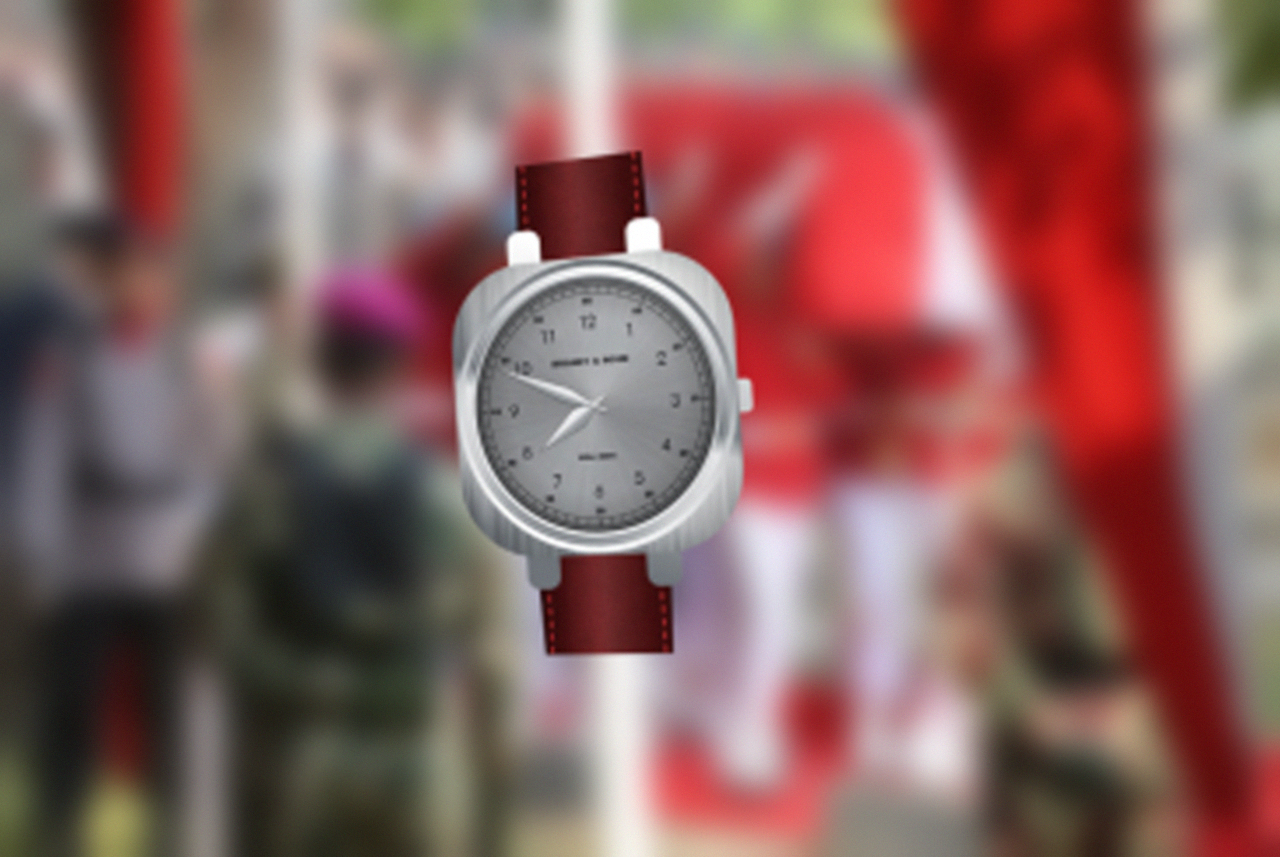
7:49
